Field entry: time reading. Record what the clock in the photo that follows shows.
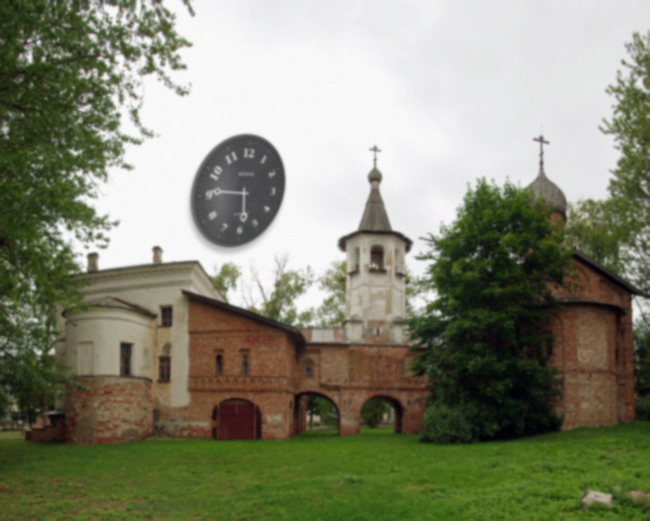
5:46
